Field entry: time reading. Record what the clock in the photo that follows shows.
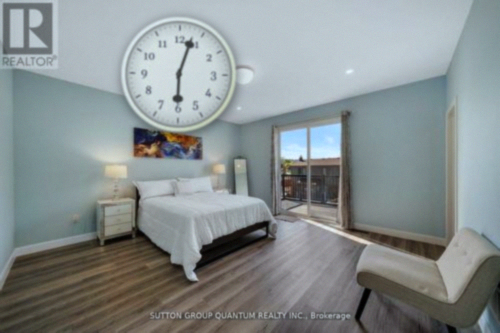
6:03
